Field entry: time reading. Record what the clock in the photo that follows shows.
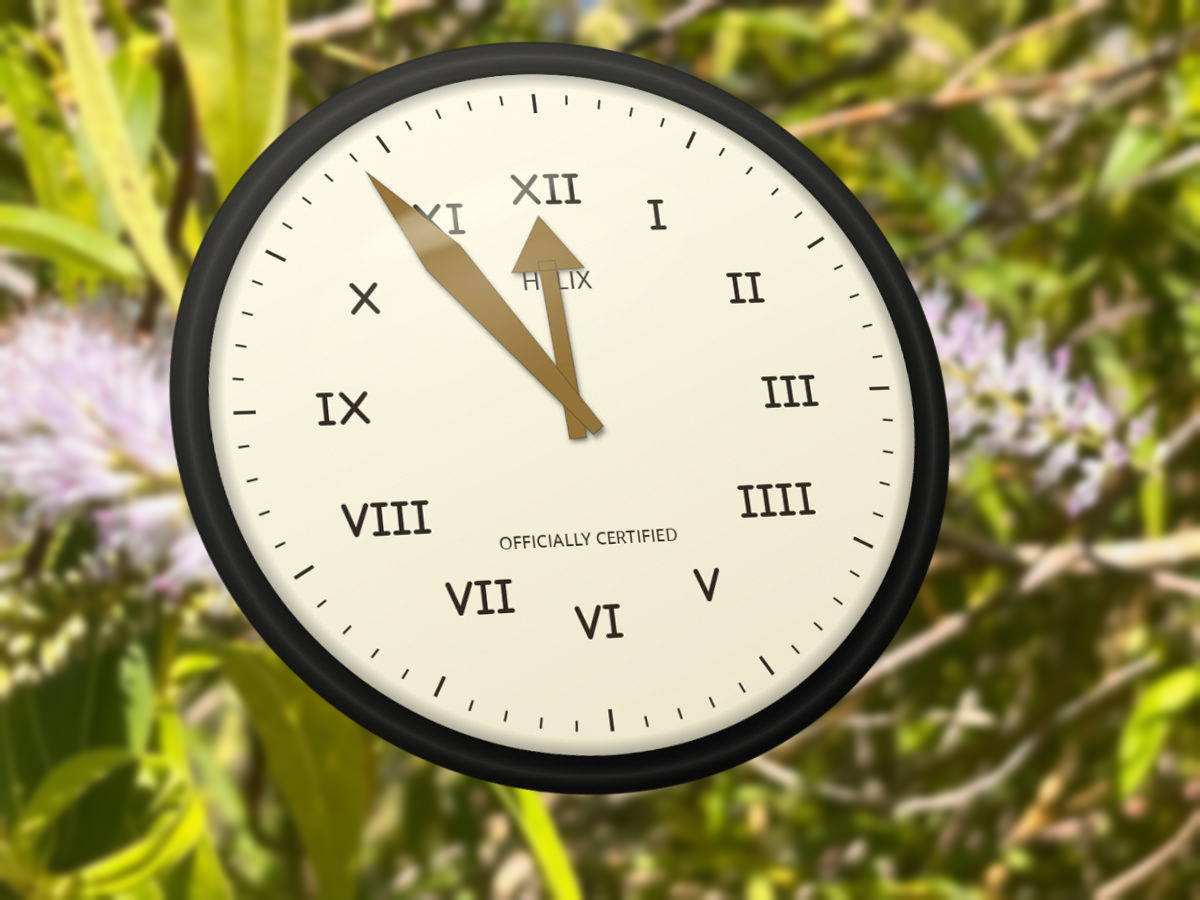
11:54
